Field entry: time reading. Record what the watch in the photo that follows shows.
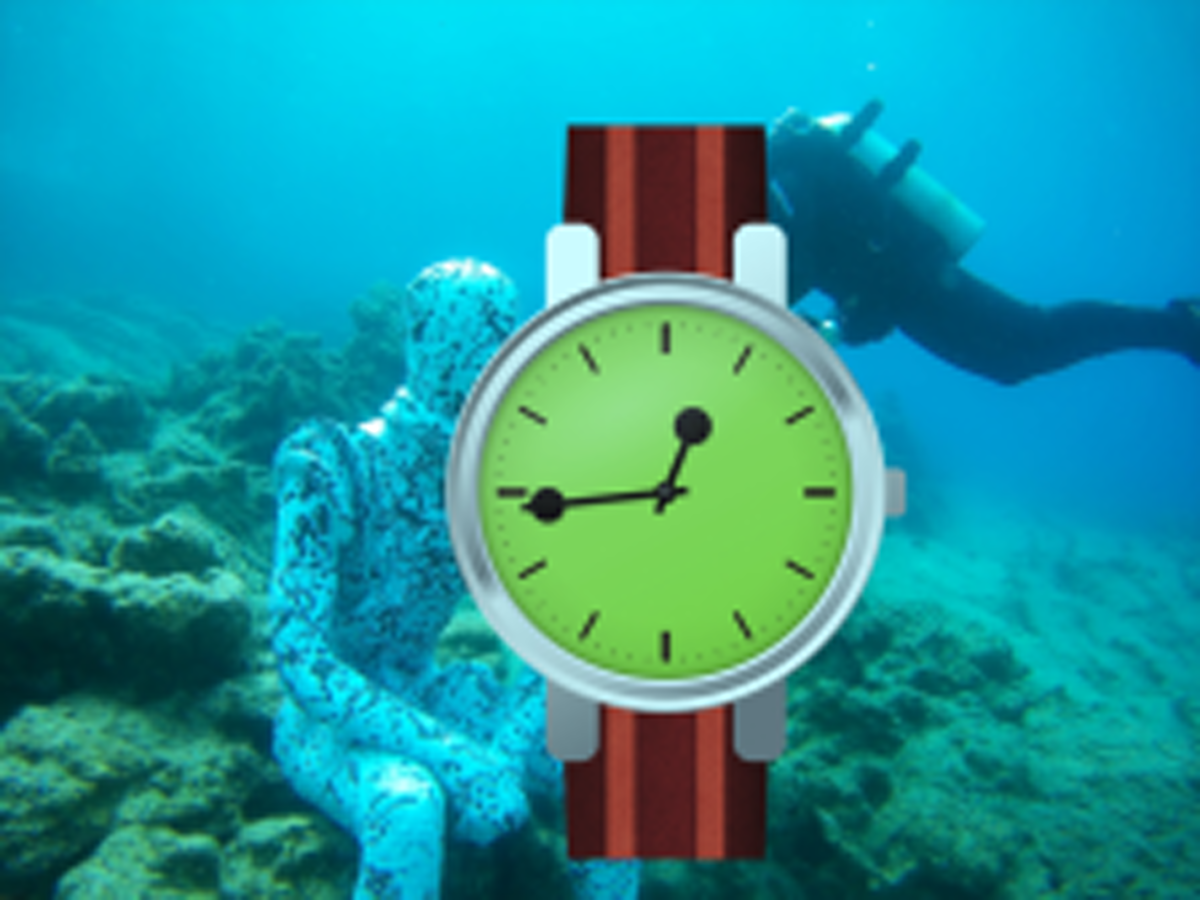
12:44
